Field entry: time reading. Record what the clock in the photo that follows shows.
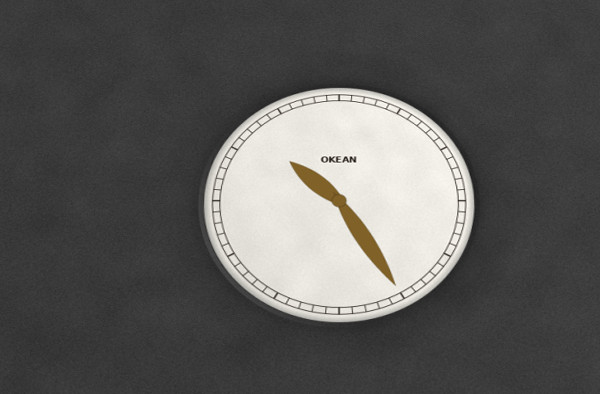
10:25
